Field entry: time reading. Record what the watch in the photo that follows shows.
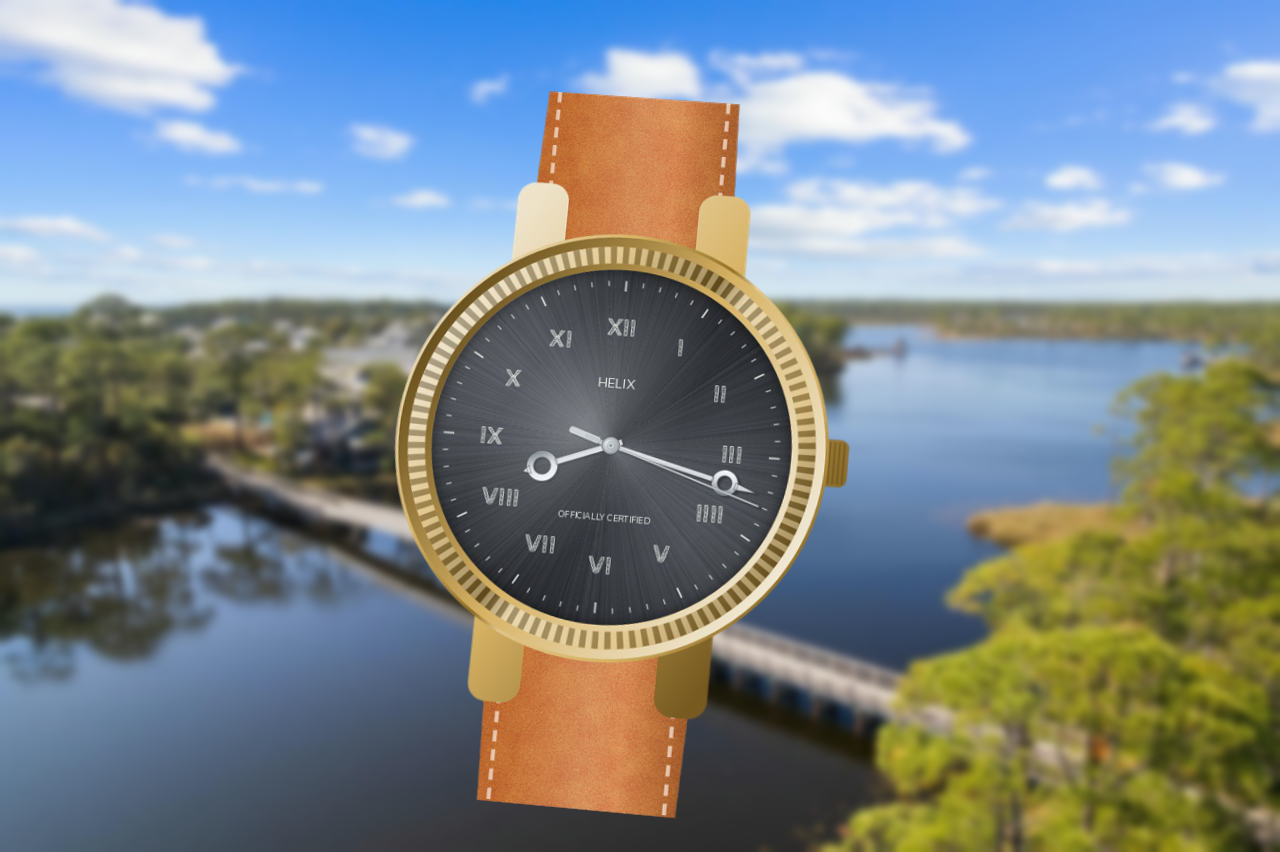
8:17:18
